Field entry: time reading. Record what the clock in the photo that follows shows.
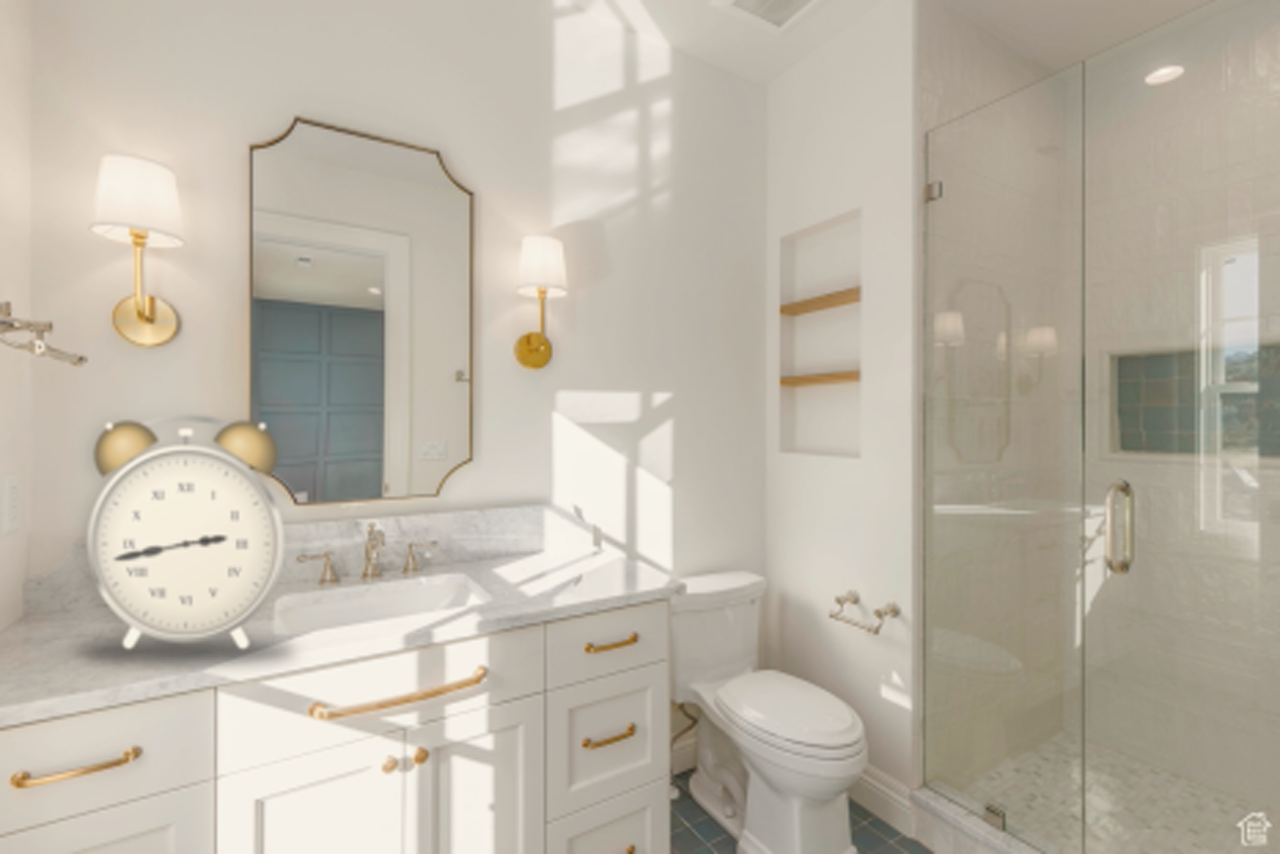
2:43
